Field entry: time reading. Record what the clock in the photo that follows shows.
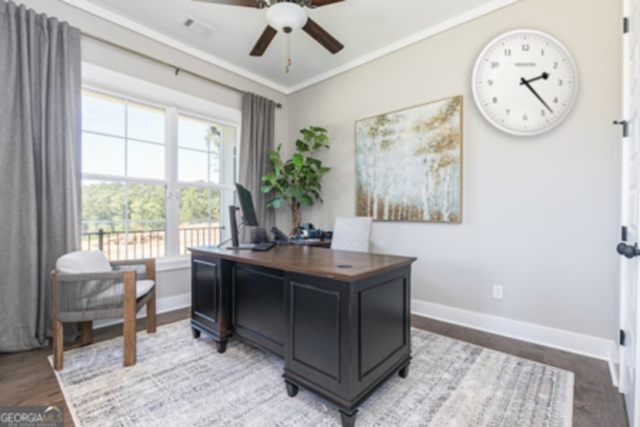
2:23
